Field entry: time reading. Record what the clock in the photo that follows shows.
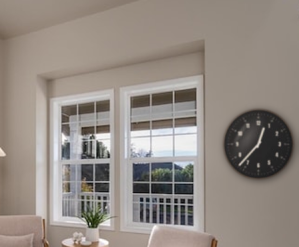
12:37
